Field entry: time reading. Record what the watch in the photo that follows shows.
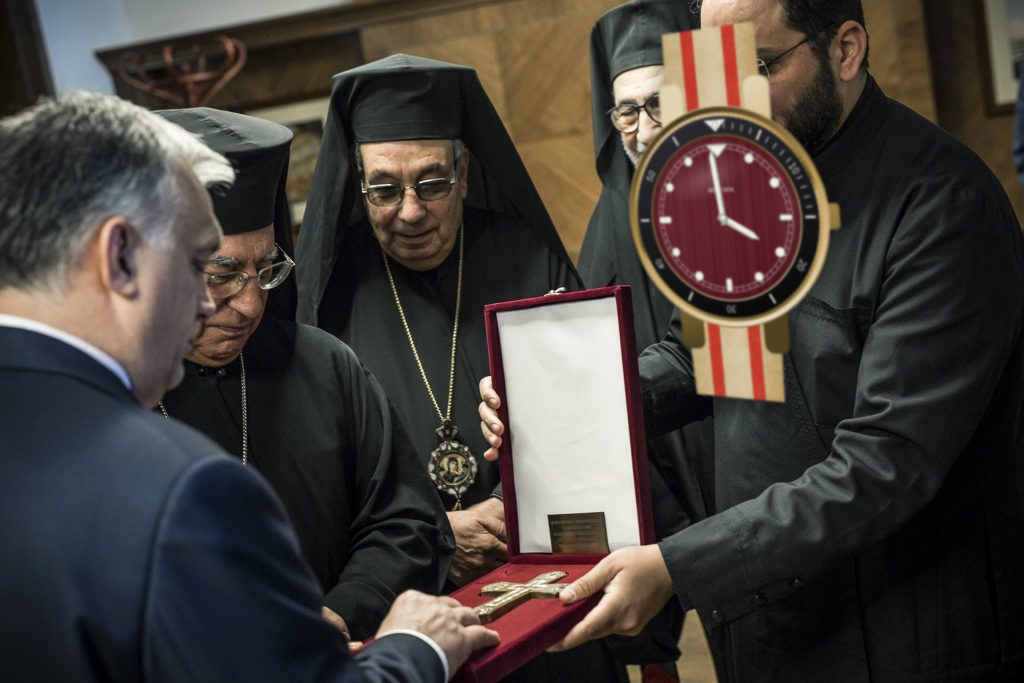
3:59
